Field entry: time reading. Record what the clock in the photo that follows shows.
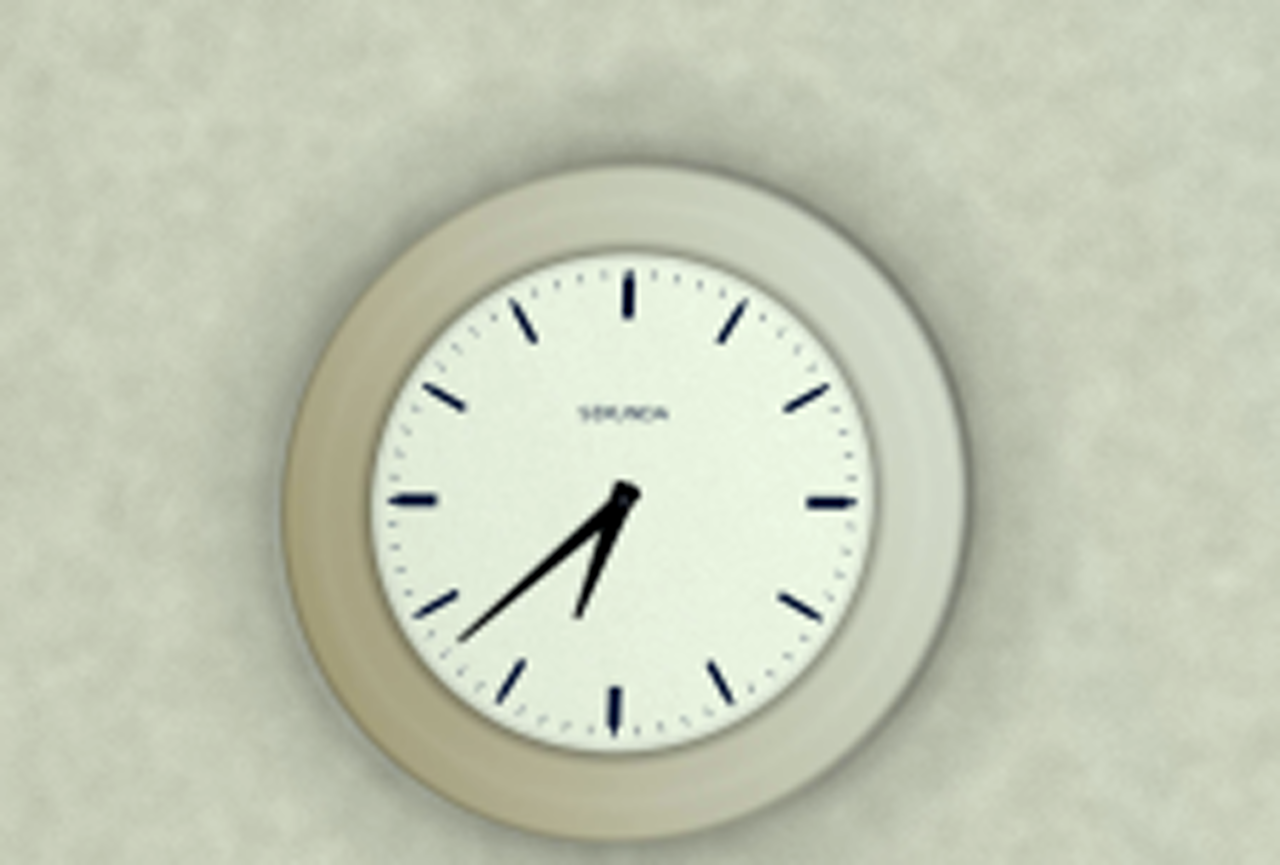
6:38
